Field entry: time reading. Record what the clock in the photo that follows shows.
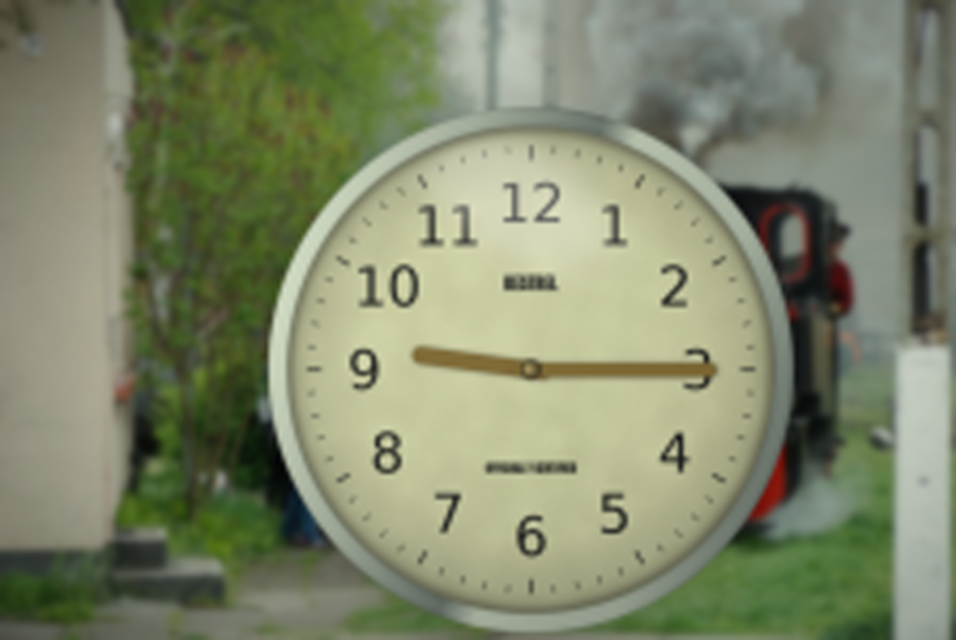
9:15
